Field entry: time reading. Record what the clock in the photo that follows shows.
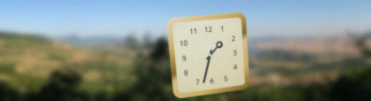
1:33
